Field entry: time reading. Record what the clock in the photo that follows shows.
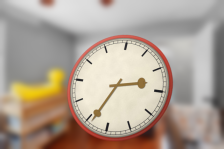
2:34
